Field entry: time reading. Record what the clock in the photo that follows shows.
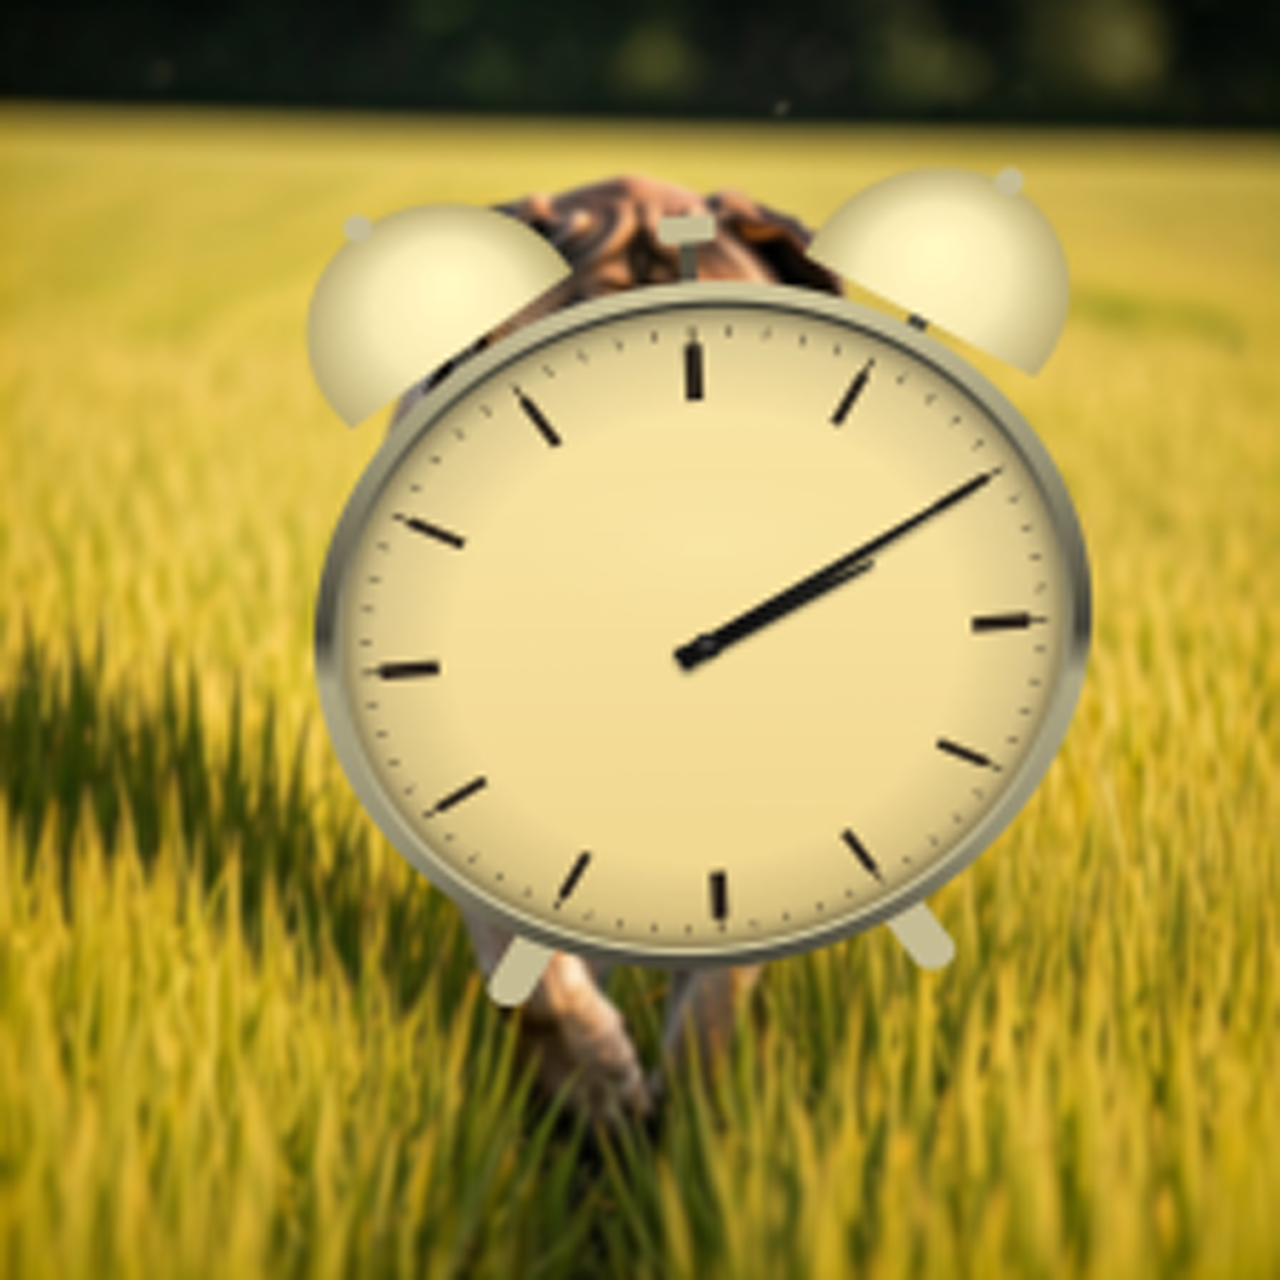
2:10
